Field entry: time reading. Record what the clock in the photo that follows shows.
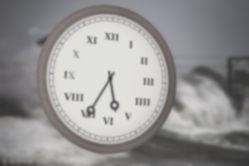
5:35
